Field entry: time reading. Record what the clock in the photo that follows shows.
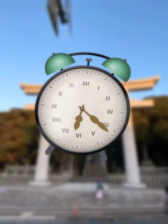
6:21
